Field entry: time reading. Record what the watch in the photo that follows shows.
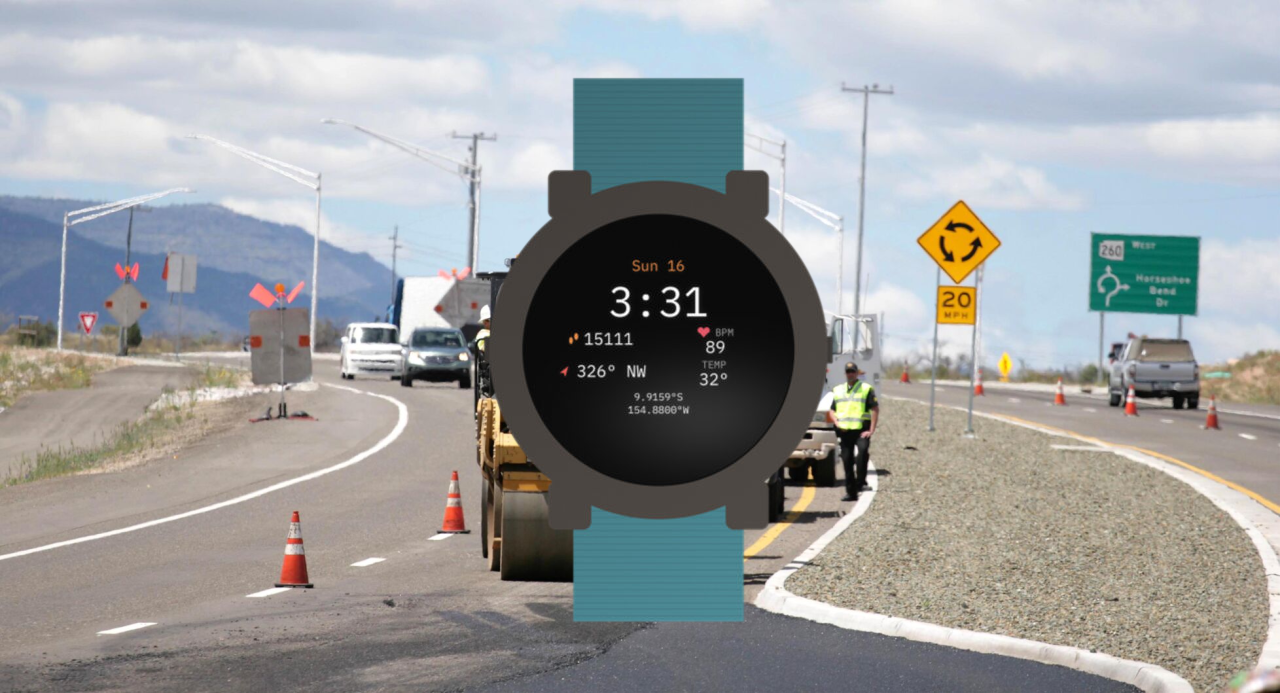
3:31
